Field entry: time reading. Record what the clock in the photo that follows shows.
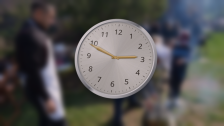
2:49
